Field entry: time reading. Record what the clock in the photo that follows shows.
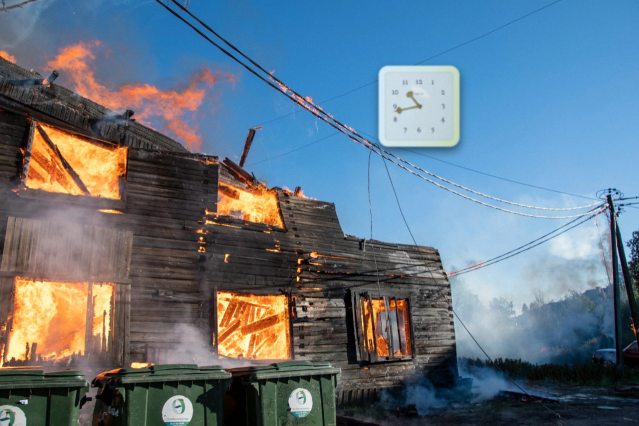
10:43
